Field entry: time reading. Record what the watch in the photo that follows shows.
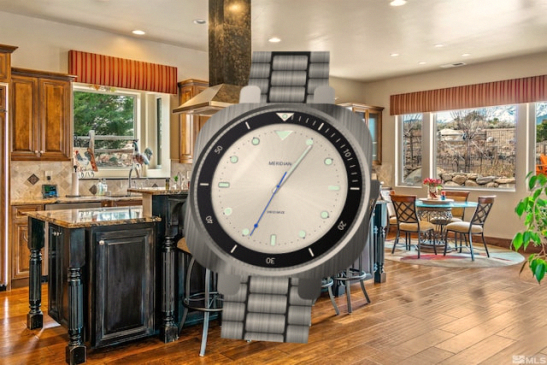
1:05:34
